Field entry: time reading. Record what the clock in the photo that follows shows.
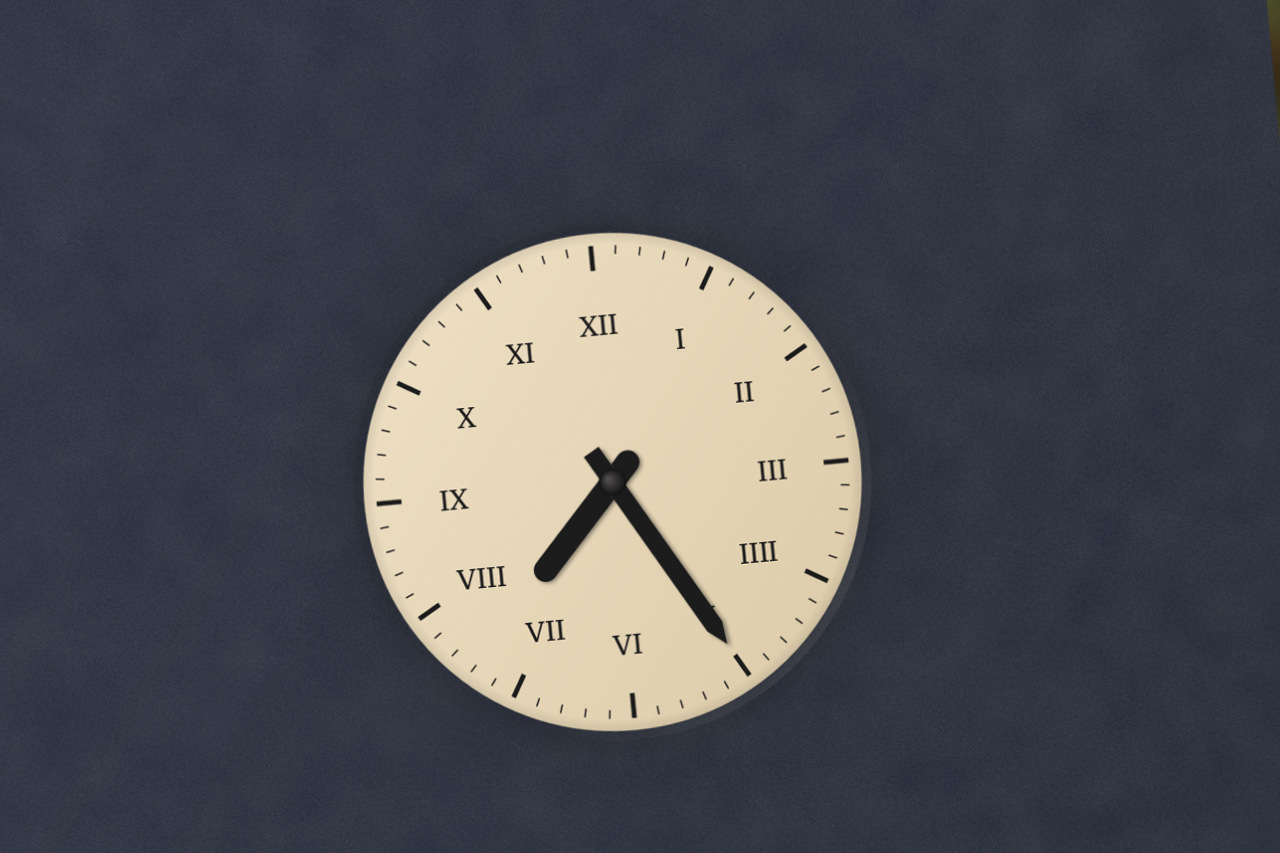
7:25
